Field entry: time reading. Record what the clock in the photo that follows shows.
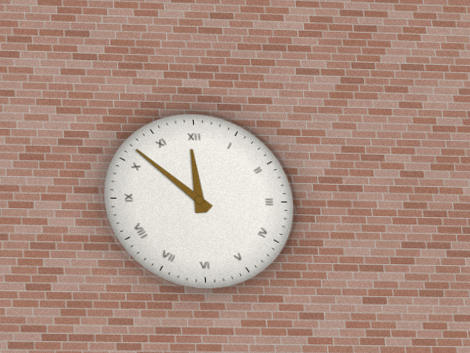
11:52
